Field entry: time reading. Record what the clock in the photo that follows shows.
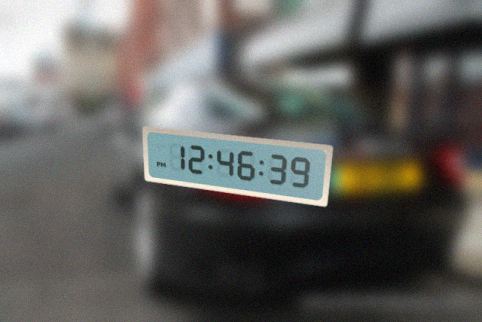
12:46:39
